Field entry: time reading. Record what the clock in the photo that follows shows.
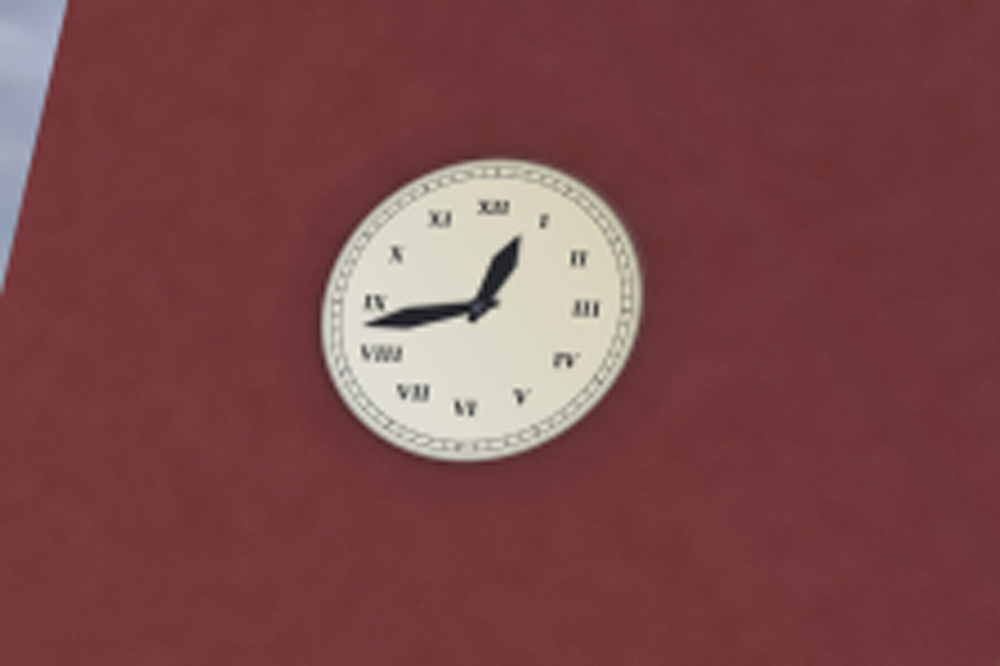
12:43
